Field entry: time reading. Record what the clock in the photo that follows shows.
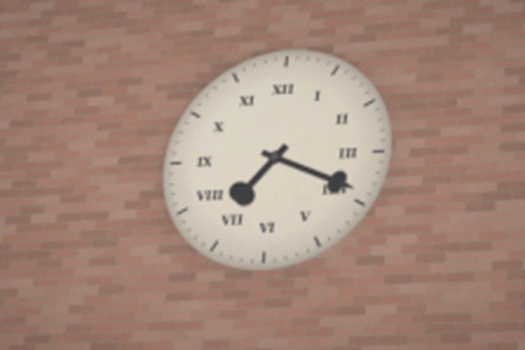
7:19
